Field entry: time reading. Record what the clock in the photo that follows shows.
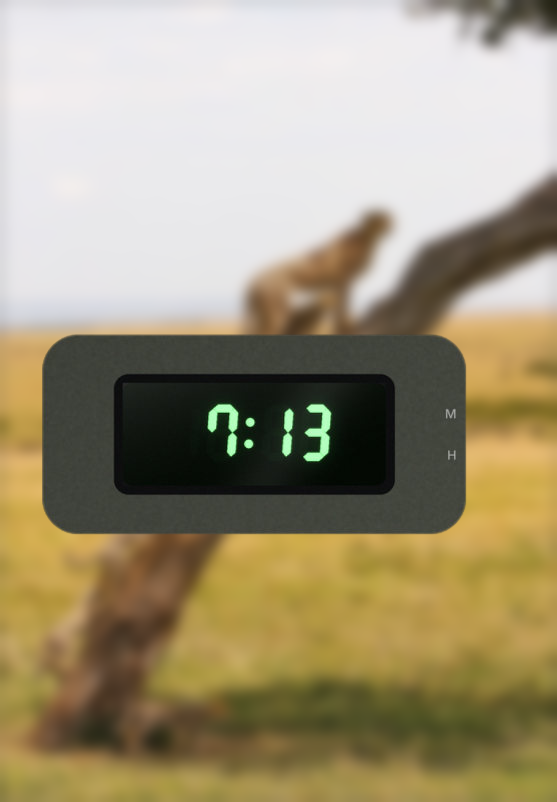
7:13
